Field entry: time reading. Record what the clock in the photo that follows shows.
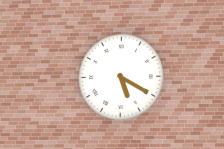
5:20
